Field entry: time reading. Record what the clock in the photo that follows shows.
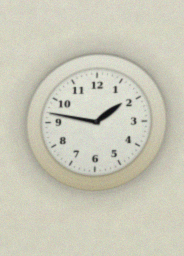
1:47
